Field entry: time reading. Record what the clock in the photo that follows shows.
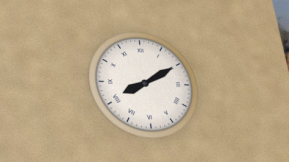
8:10
